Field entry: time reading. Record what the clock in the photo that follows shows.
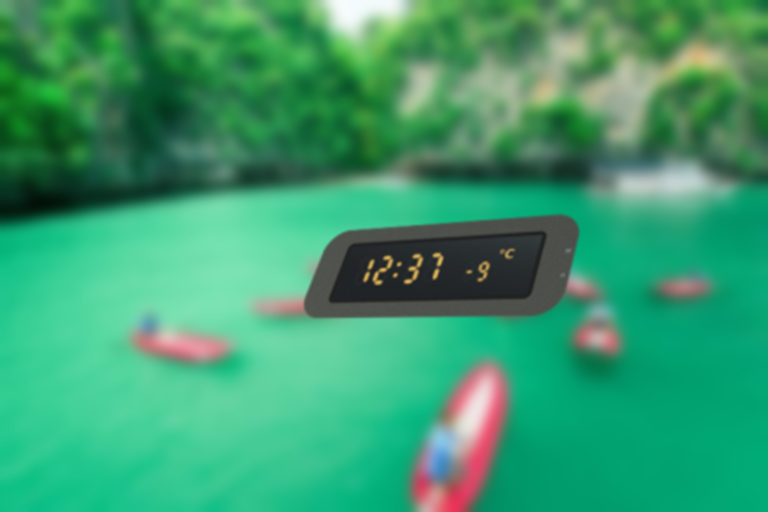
12:37
